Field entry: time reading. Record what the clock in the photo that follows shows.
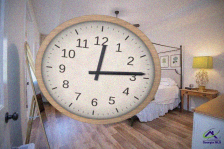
12:14
